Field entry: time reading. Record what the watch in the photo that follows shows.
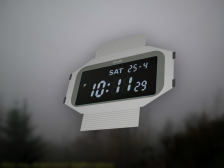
10:11:29
